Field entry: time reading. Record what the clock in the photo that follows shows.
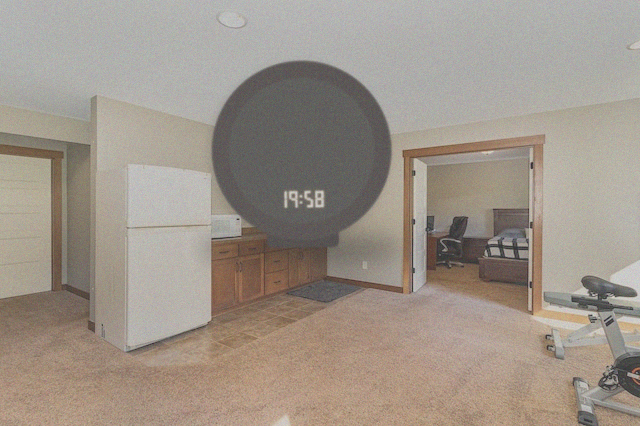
19:58
